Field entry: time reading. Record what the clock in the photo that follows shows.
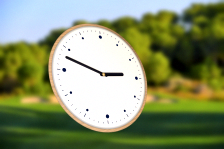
2:48
